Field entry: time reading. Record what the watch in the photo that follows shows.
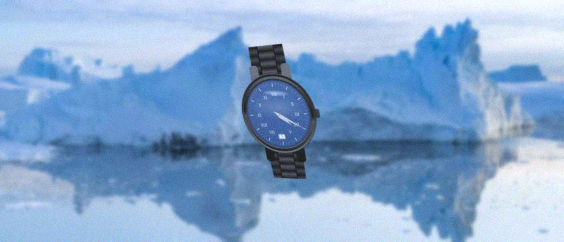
4:20
